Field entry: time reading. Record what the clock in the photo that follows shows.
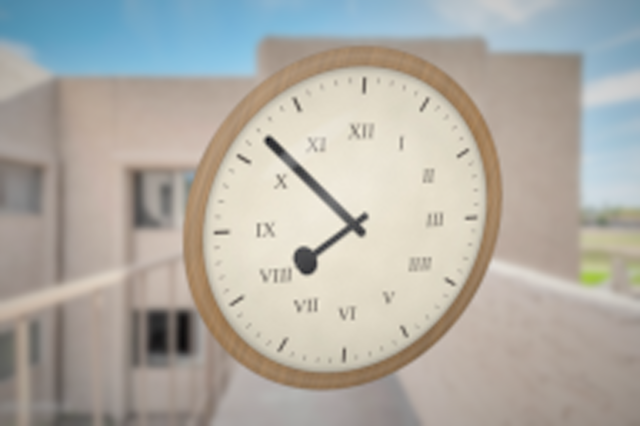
7:52
